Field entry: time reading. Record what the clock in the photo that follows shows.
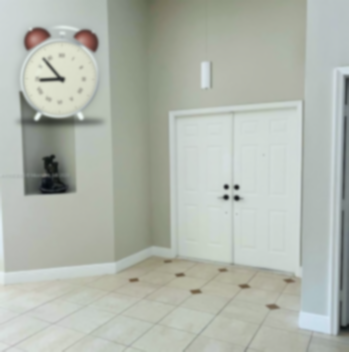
8:53
